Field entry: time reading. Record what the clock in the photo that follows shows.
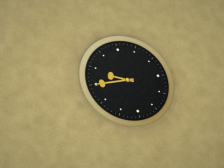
9:45
